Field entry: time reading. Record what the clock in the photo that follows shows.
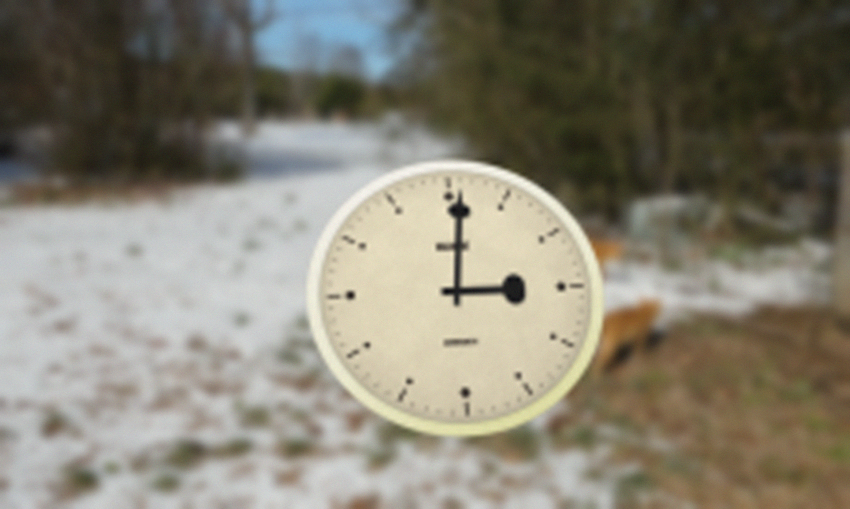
3:01
